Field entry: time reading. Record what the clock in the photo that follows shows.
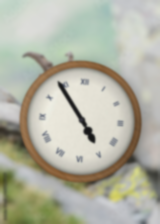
4:54
